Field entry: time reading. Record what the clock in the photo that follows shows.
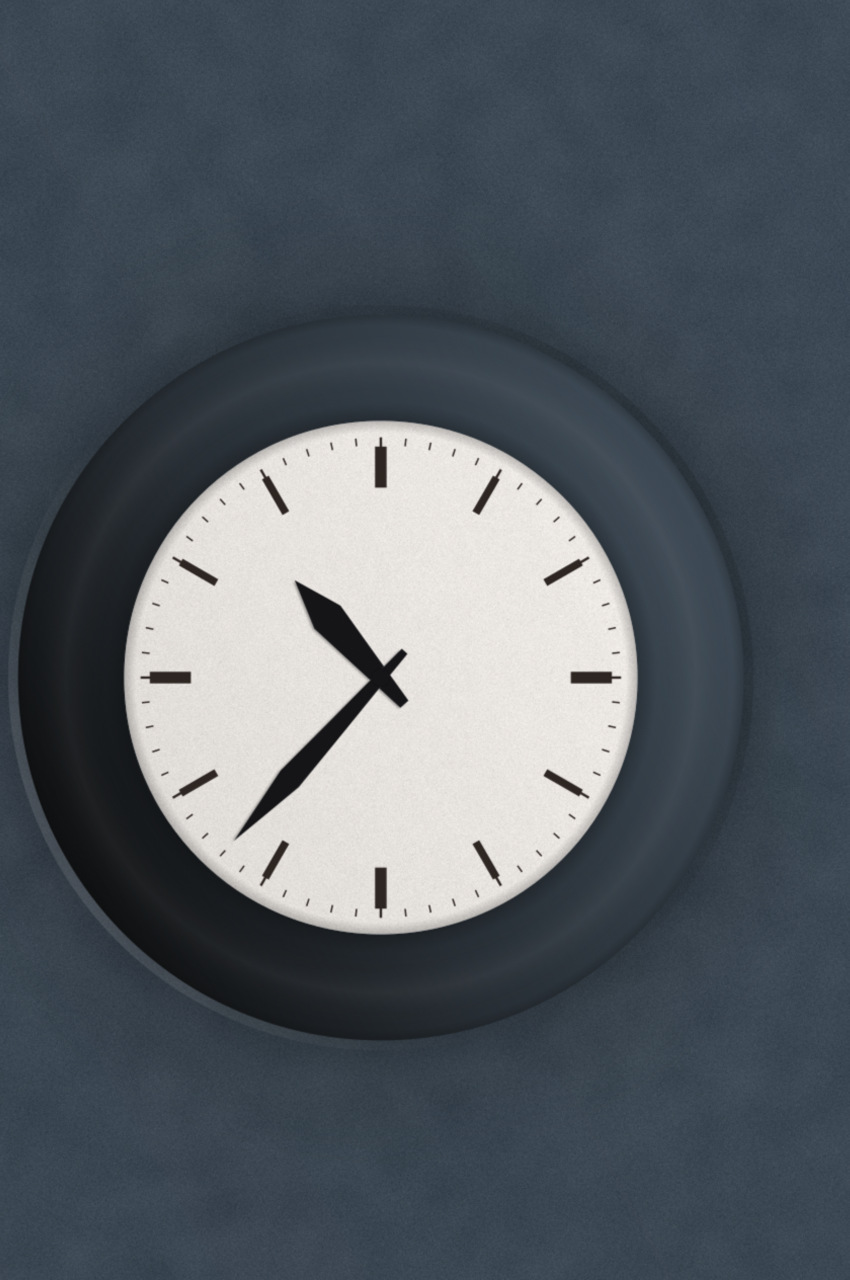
10:37
